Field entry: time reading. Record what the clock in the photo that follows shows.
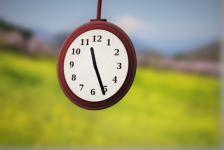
11:26
